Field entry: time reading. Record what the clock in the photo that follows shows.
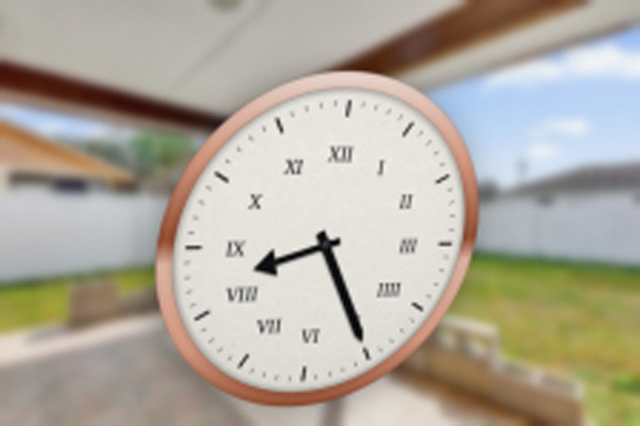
8:25
